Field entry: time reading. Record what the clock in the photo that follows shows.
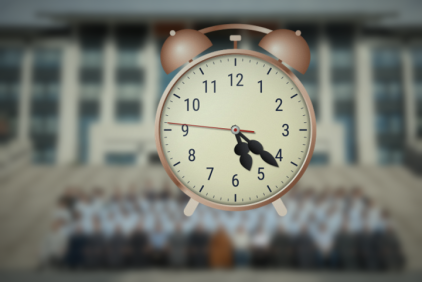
5:21:46
